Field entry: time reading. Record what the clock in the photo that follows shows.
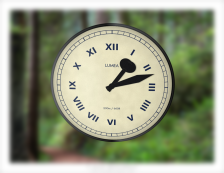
1:12
